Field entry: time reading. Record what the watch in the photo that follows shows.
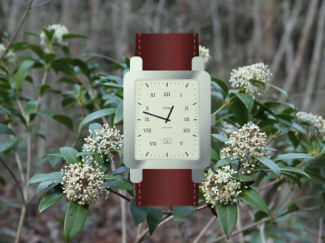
12:48
